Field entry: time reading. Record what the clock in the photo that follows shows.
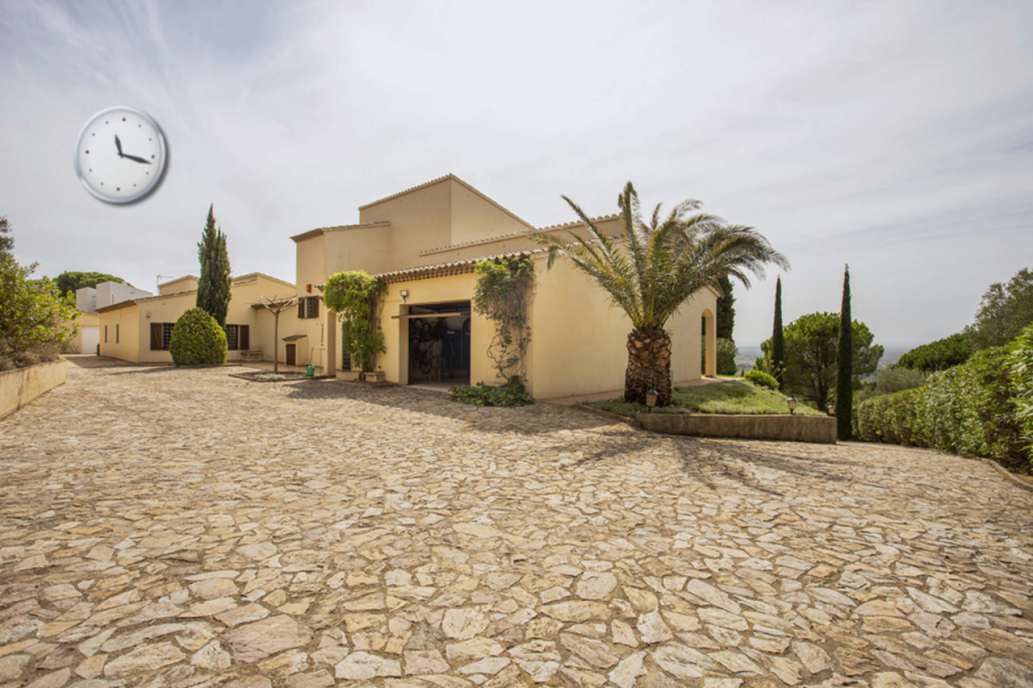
11:17
